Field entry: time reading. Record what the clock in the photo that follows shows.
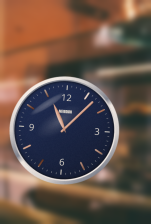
11:07
